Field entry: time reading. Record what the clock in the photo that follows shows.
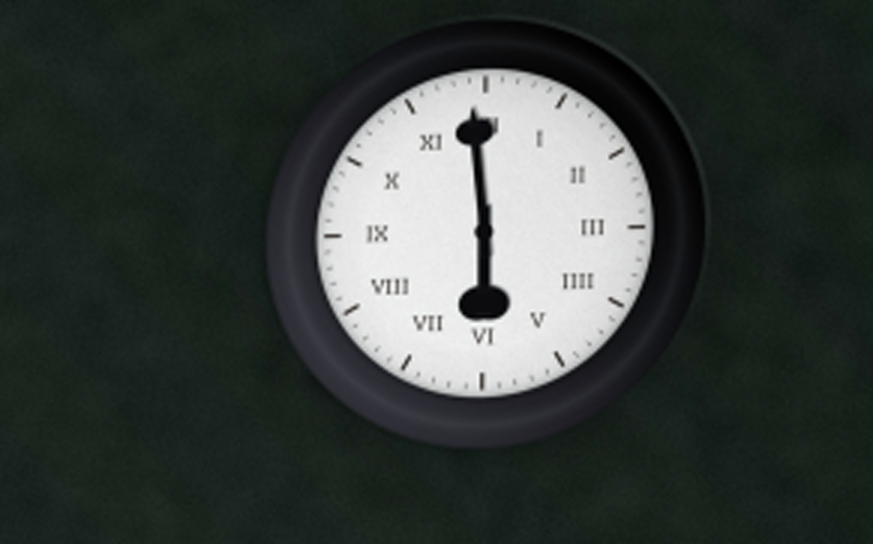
5:59
